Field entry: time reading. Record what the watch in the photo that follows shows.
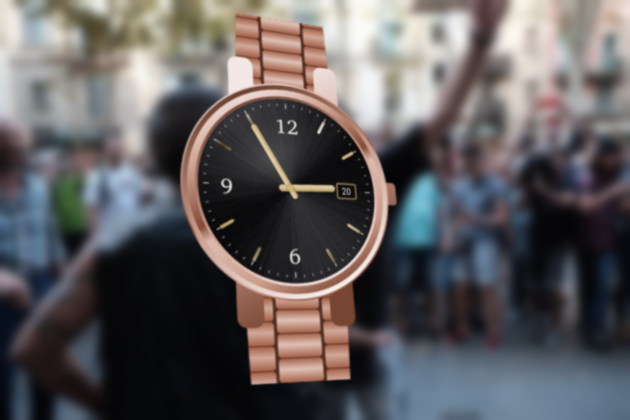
2:55
